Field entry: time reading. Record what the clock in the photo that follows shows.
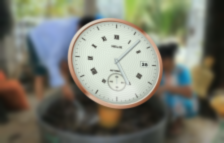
5:07
